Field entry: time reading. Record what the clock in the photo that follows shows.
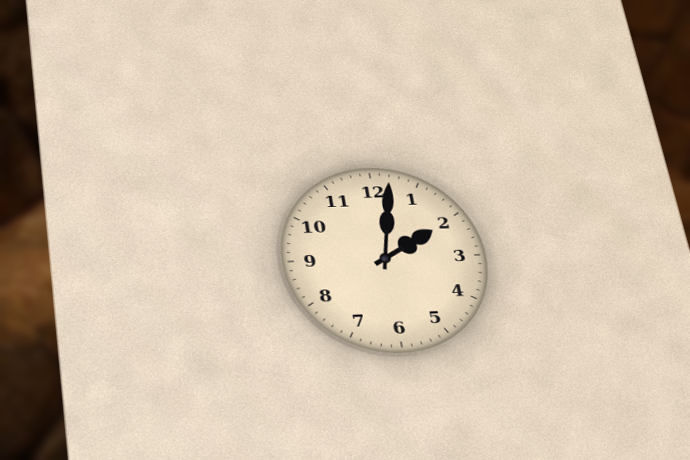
2:02
